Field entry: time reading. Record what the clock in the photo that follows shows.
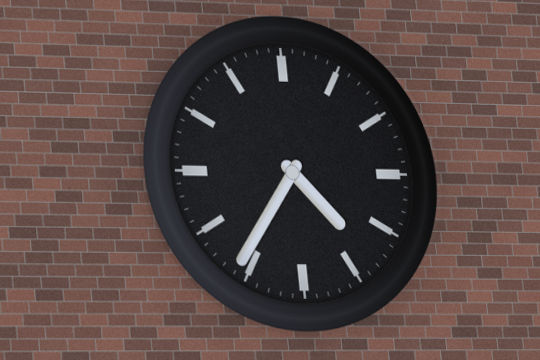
4:36
